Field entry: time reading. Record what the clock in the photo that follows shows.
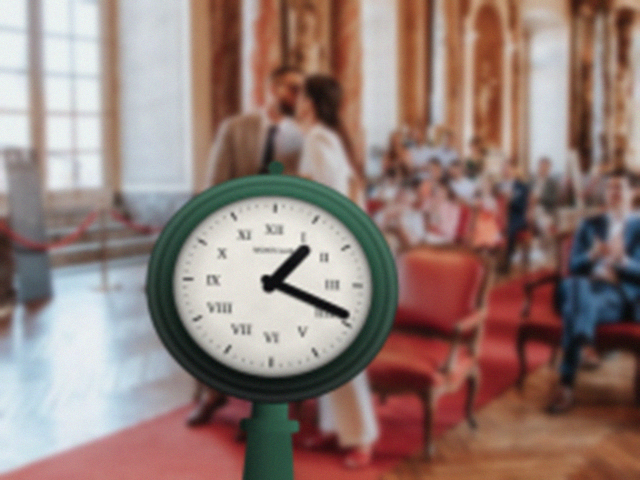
1:19
